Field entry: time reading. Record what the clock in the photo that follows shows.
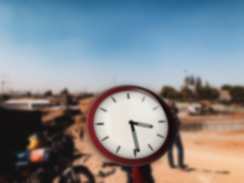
3:29
